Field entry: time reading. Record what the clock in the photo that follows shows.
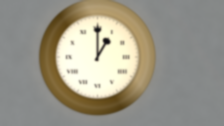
1:00
